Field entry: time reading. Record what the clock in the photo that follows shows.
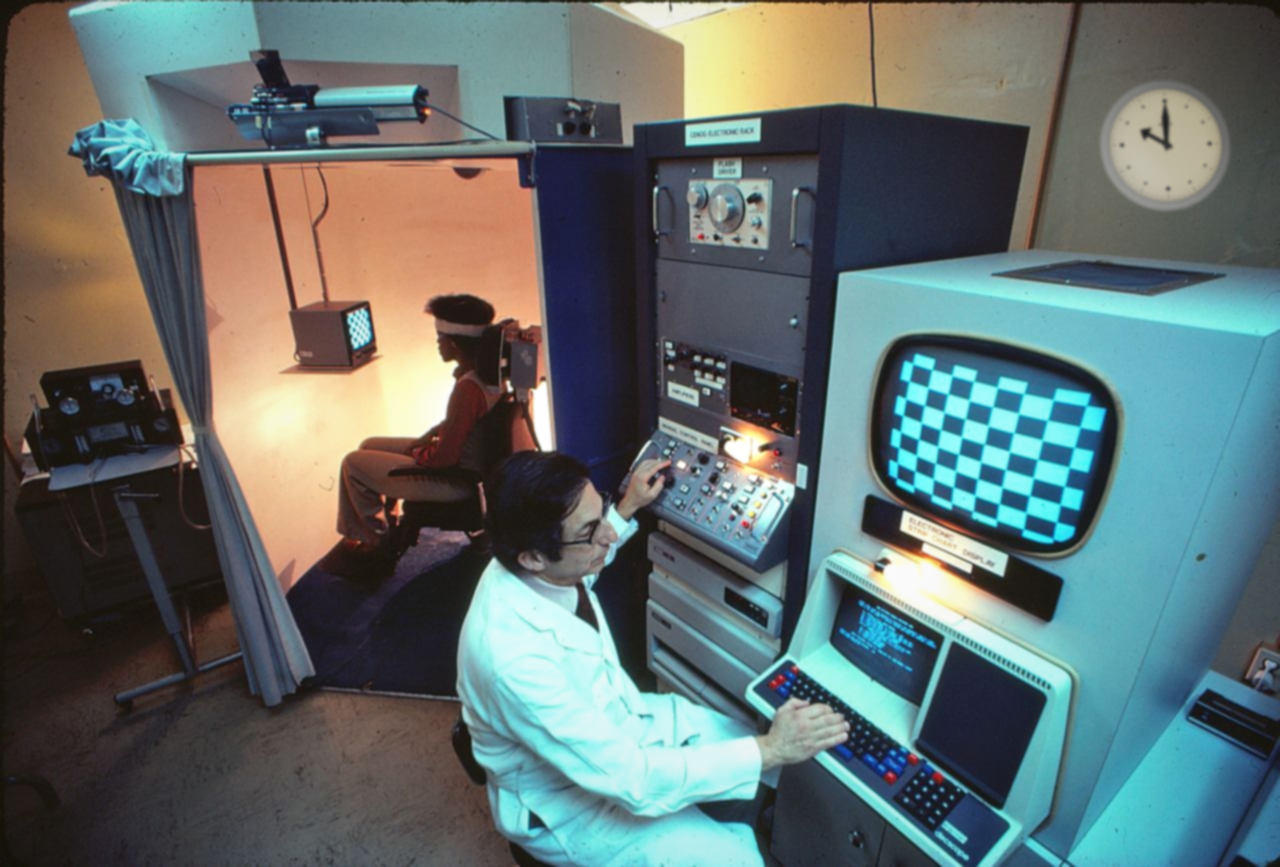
10:00
